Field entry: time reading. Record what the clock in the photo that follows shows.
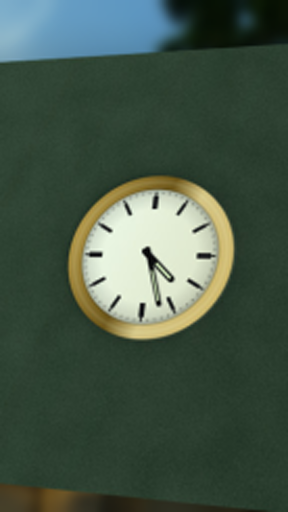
4:27
